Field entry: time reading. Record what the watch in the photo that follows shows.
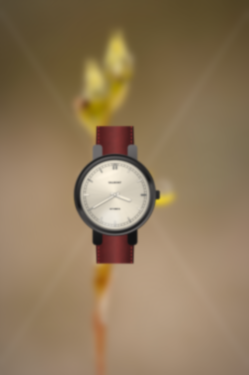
3:40
